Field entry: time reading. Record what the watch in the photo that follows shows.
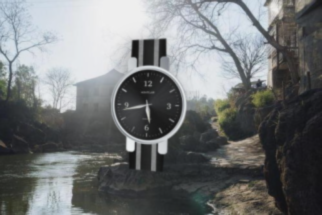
5:43
